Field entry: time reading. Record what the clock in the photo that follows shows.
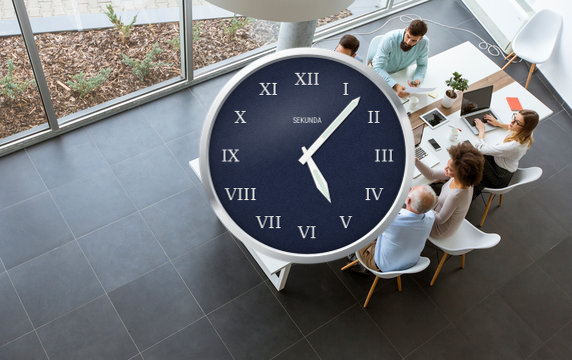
5:07
